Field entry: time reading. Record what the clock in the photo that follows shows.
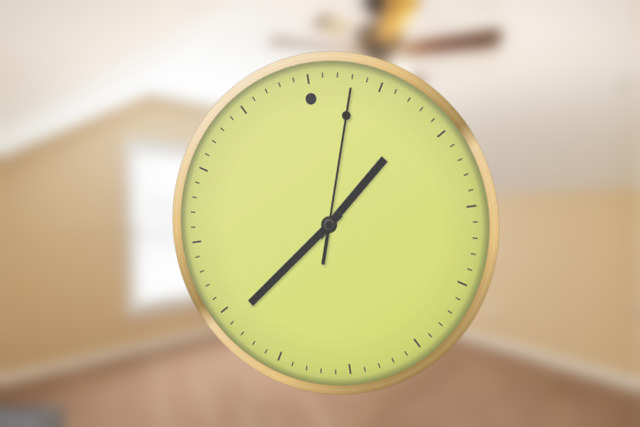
1:39:03
